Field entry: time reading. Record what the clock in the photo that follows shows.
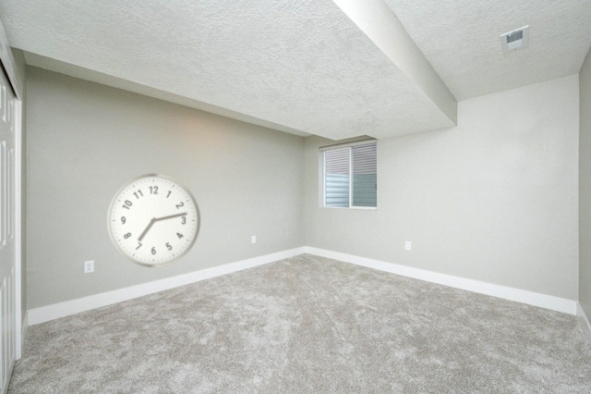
7:13
